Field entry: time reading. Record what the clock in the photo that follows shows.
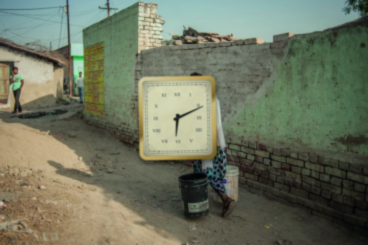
6:11
